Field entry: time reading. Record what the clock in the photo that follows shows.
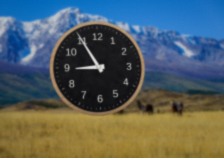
8:55
